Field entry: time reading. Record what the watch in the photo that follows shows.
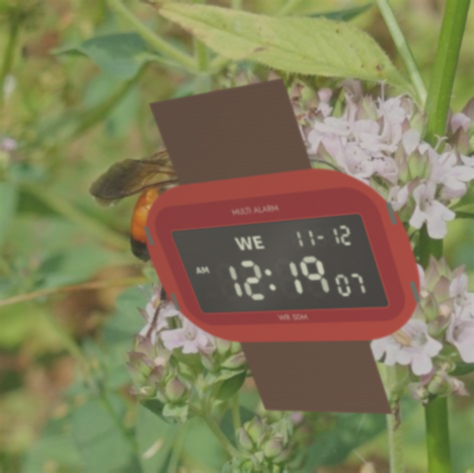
12:19:07
